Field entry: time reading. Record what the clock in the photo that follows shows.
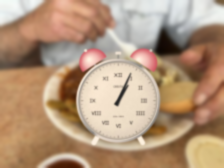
1:04
